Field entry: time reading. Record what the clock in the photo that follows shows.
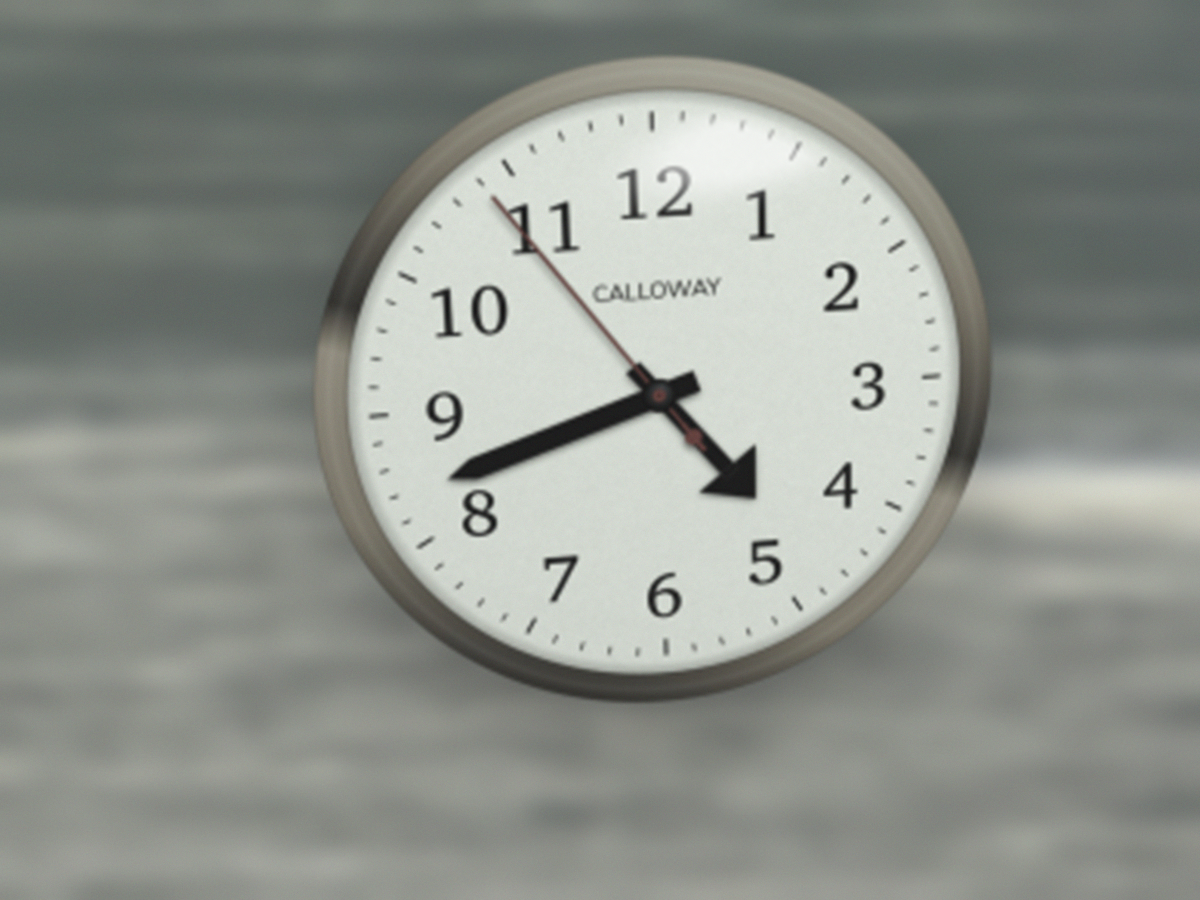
4:41:54
